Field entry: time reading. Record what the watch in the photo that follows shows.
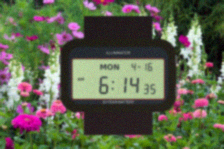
6:14
